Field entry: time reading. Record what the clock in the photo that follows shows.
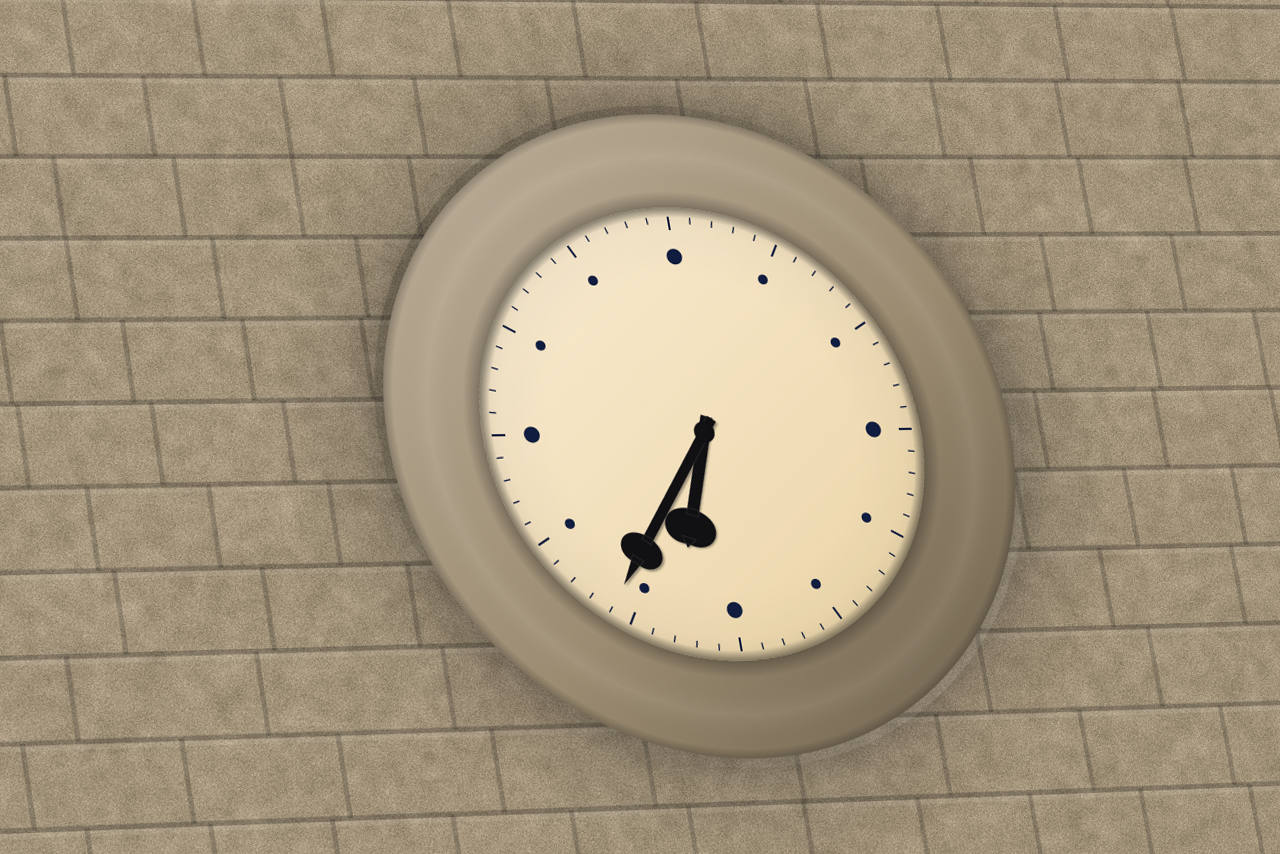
6:36
